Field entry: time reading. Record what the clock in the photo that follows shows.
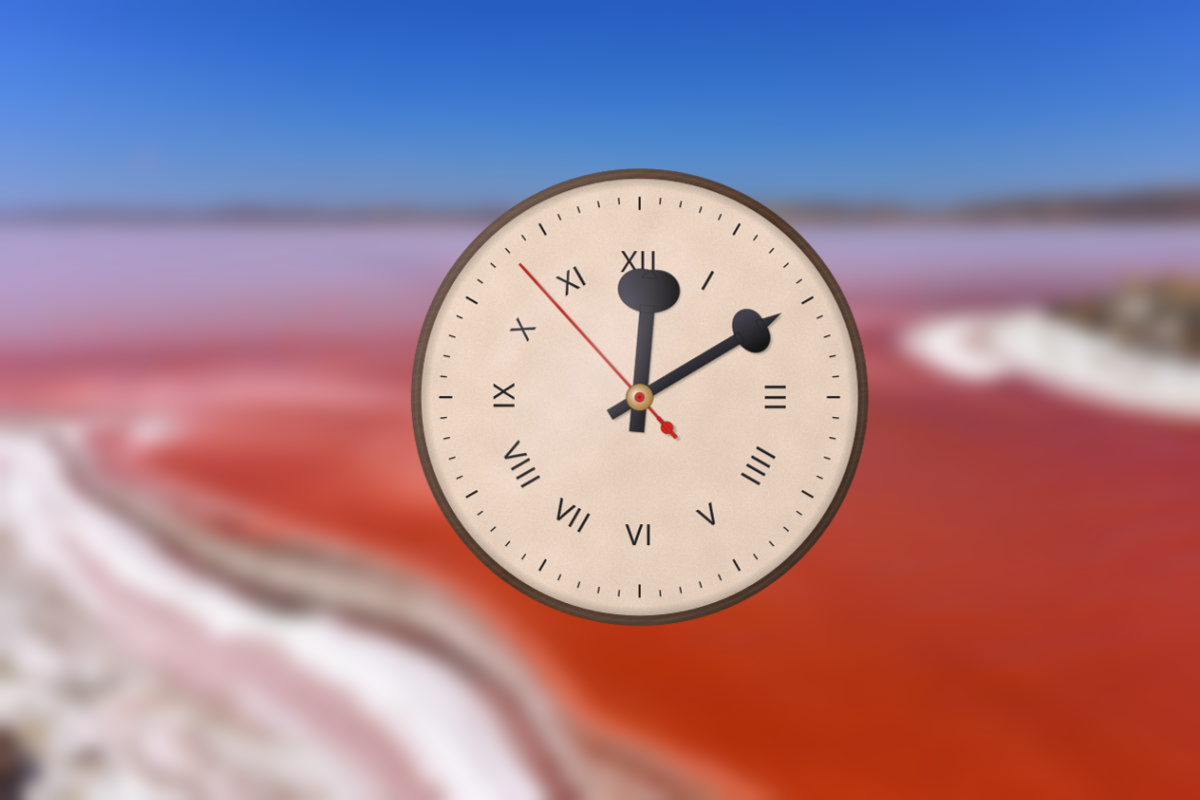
12:09:53
